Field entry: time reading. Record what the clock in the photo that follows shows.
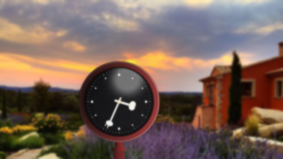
3:34
